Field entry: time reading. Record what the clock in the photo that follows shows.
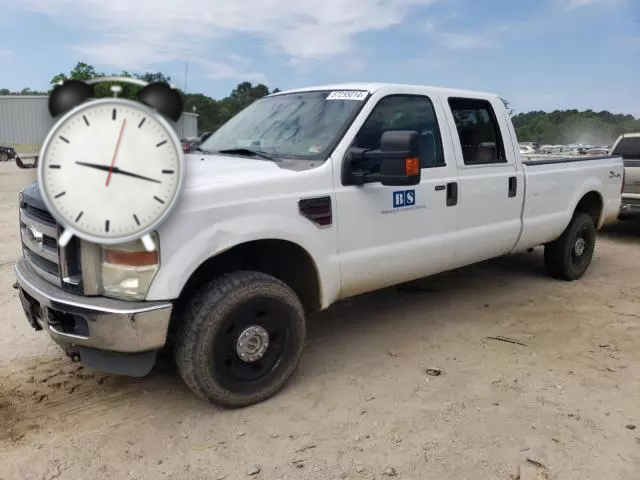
9:17:02
